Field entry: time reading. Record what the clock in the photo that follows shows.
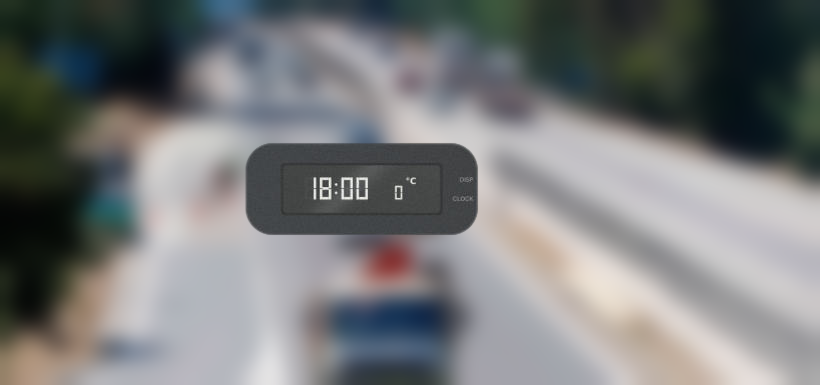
18:00
